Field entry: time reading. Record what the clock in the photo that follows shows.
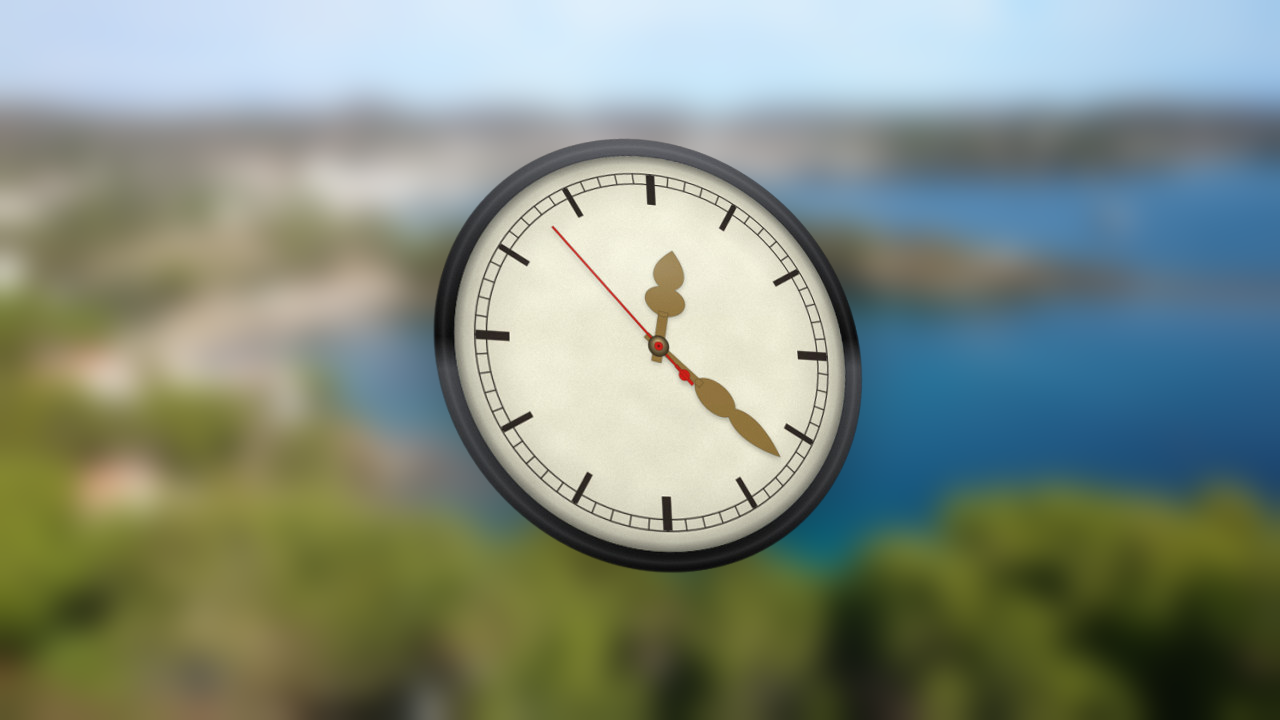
12:21:53
